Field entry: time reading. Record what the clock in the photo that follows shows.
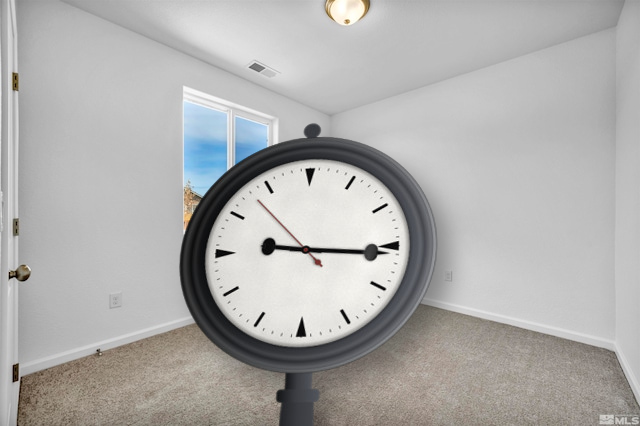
9:15:53
